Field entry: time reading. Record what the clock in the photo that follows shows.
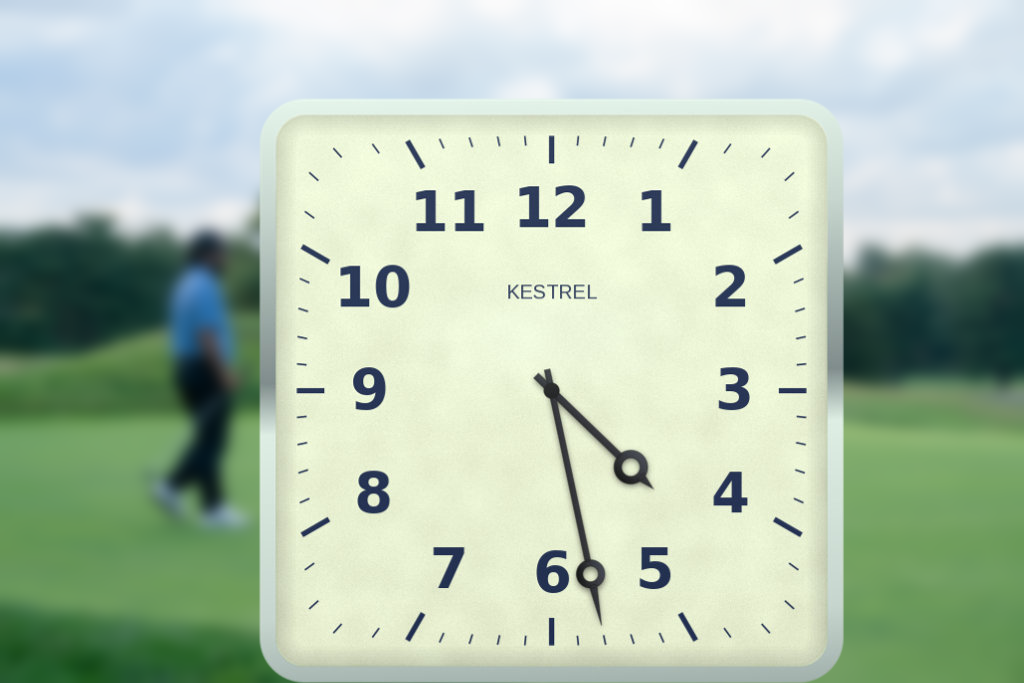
4:28
